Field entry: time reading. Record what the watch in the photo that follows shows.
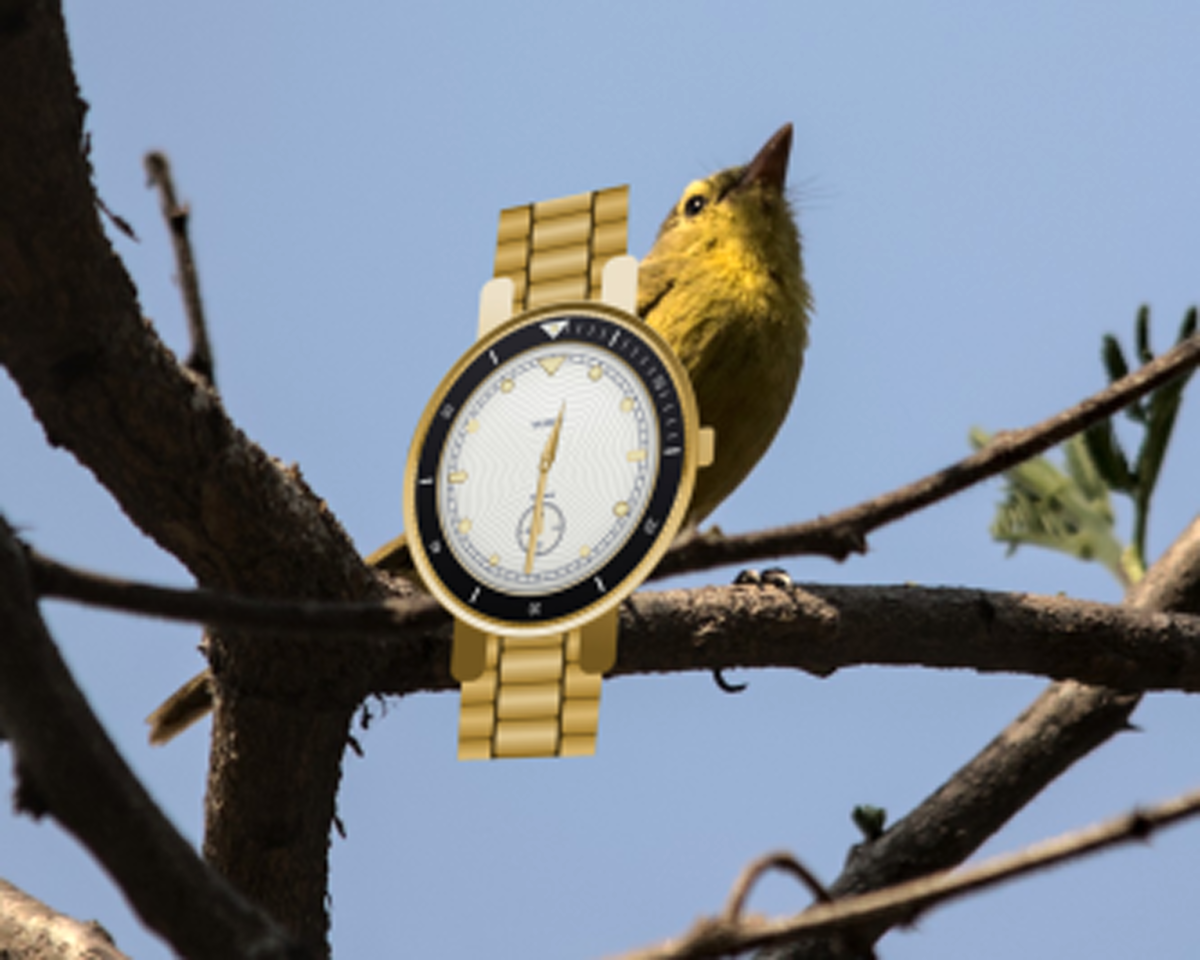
12:31
